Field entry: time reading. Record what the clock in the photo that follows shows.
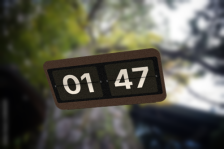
1:47
